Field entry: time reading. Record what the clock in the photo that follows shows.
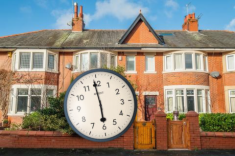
5:59
